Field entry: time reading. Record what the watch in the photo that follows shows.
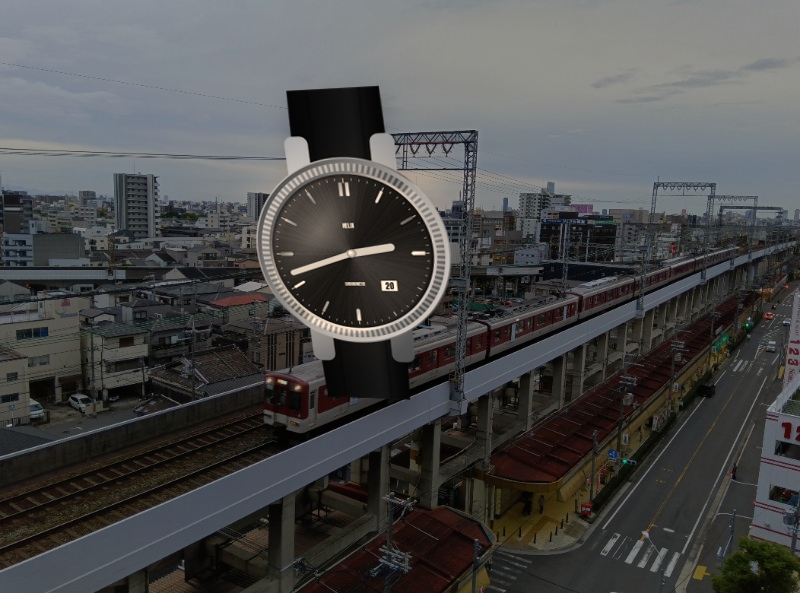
2:42
